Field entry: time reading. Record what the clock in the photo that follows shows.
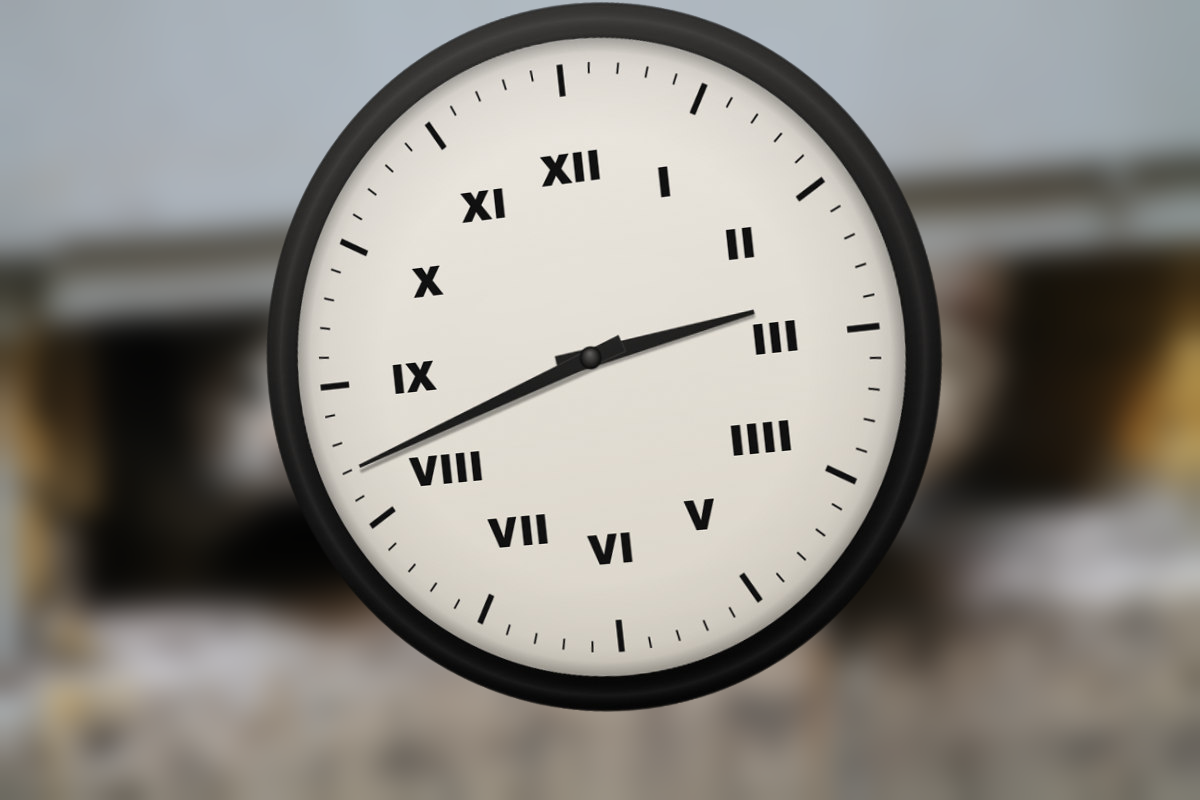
2:42
